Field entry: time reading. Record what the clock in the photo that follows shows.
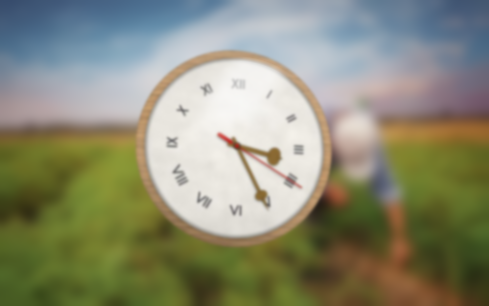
3:25:20
